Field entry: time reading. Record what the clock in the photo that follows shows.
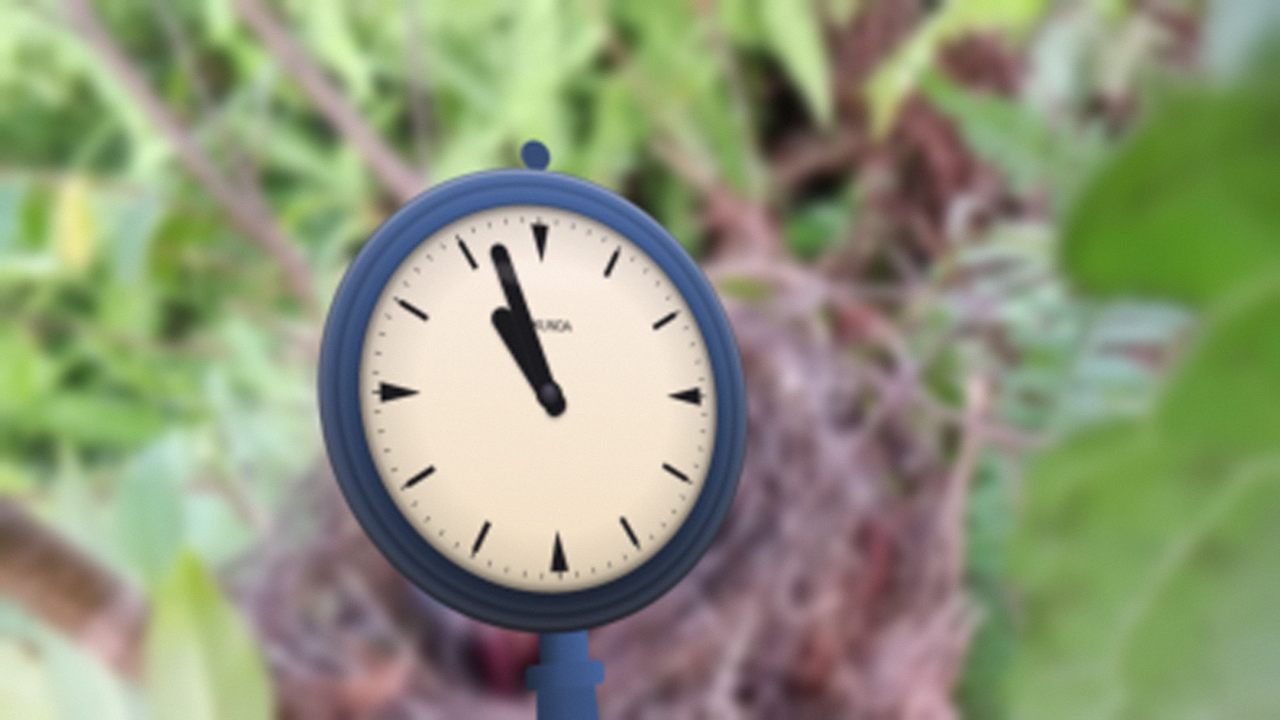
10:57
